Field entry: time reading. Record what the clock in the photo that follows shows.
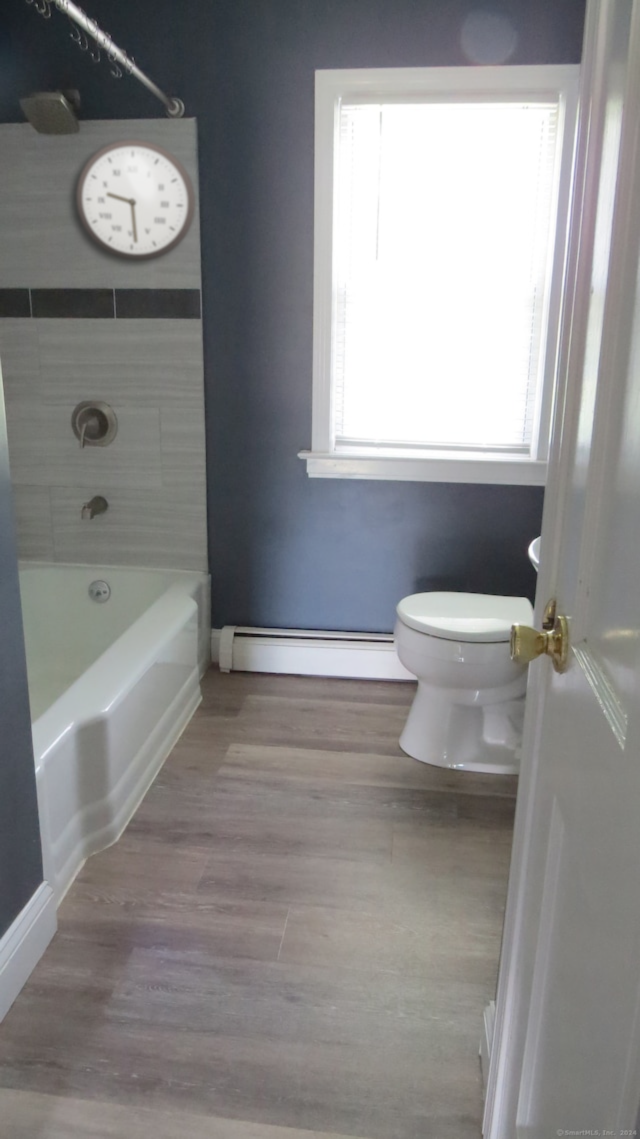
9:29
